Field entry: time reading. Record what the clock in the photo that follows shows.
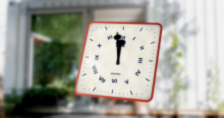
11:58
